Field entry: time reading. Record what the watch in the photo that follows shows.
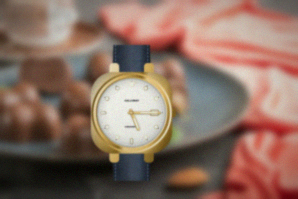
5:15
